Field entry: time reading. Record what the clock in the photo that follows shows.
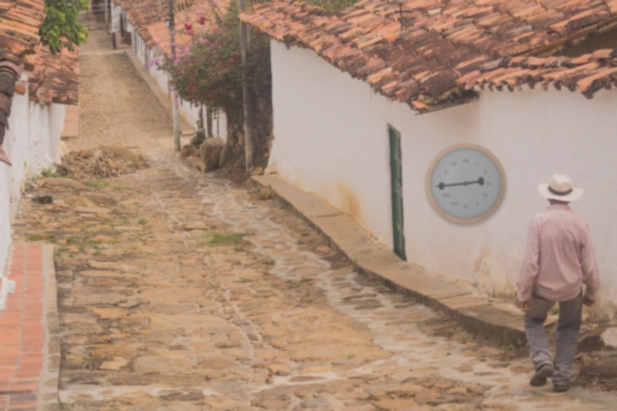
2:44
